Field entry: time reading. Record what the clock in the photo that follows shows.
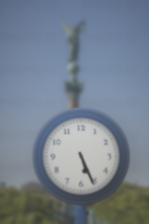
5:26
